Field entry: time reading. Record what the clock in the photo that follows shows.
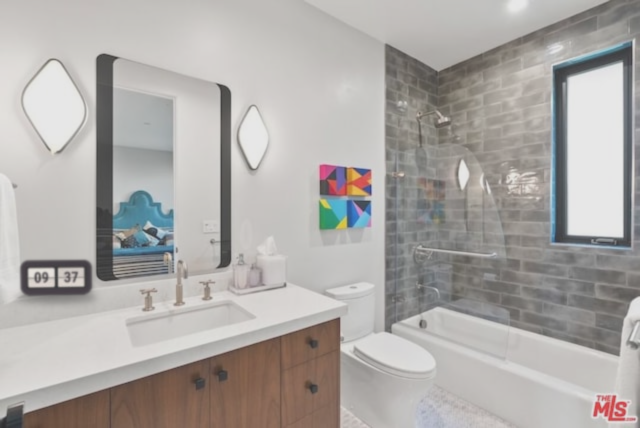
9:37
